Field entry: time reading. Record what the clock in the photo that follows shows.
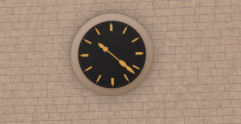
10:22
